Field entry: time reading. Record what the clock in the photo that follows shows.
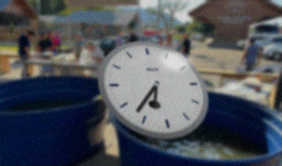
6:37
